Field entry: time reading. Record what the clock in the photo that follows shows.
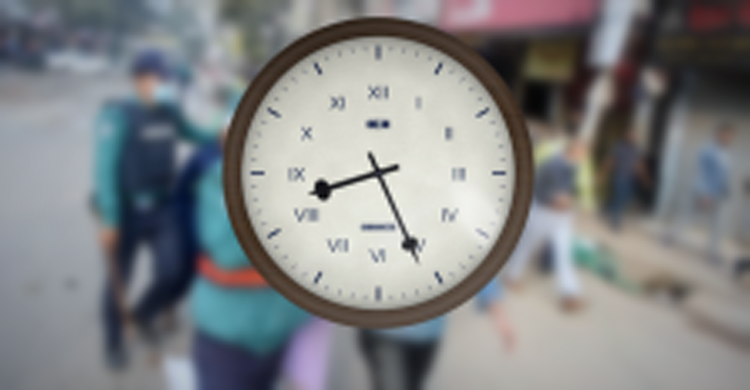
8:26
